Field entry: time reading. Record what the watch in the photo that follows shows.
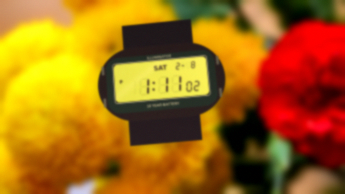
1:11
